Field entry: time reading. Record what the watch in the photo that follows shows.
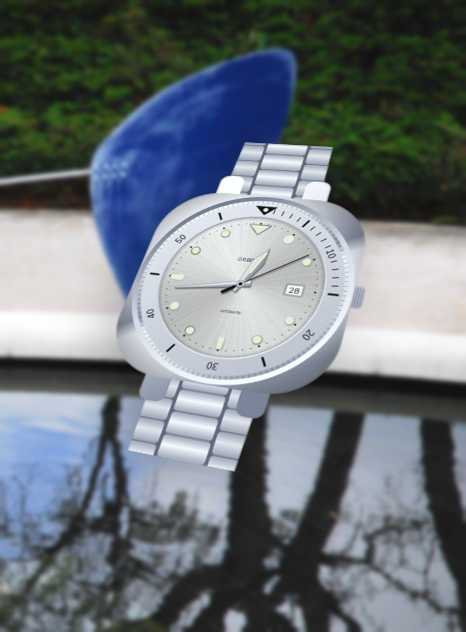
12:43:09
